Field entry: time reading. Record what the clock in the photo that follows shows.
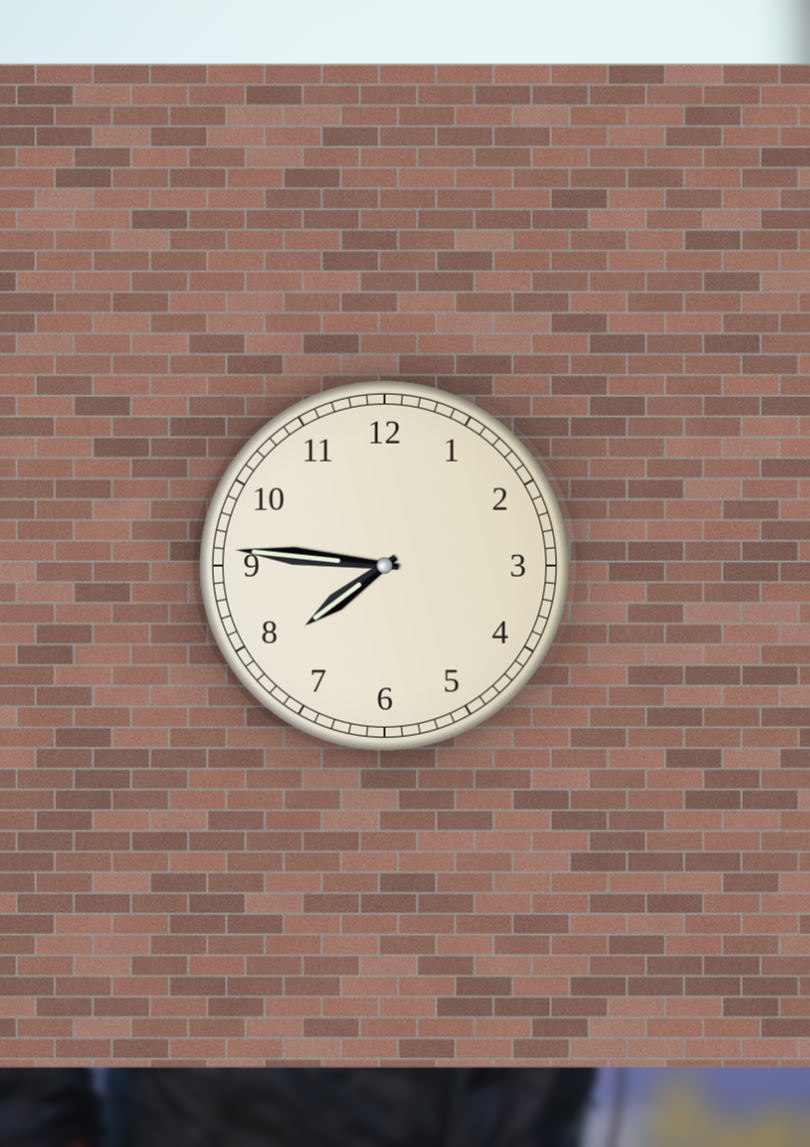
7:46
